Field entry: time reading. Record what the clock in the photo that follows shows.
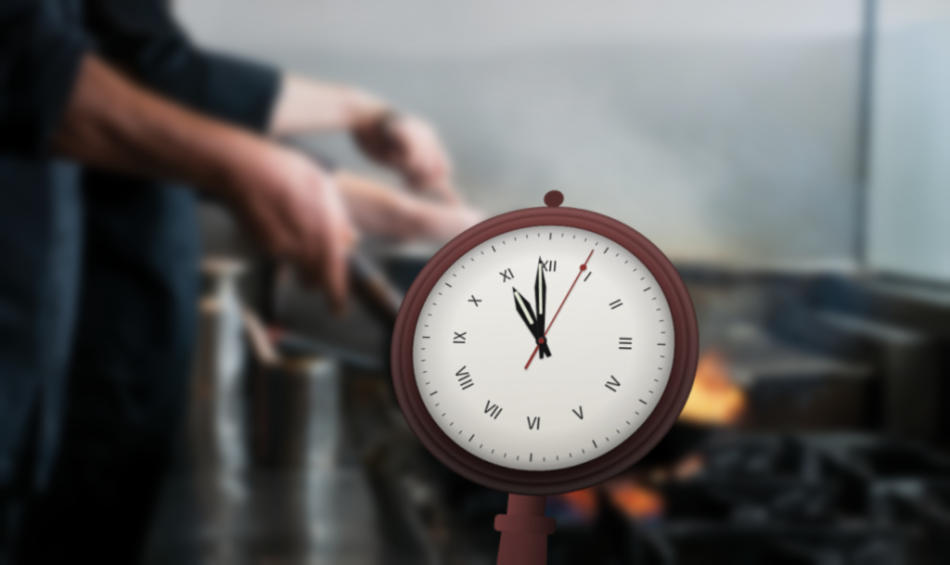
10:59:04
